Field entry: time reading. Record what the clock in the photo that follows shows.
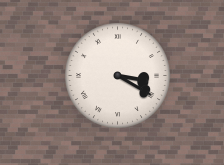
3:20
